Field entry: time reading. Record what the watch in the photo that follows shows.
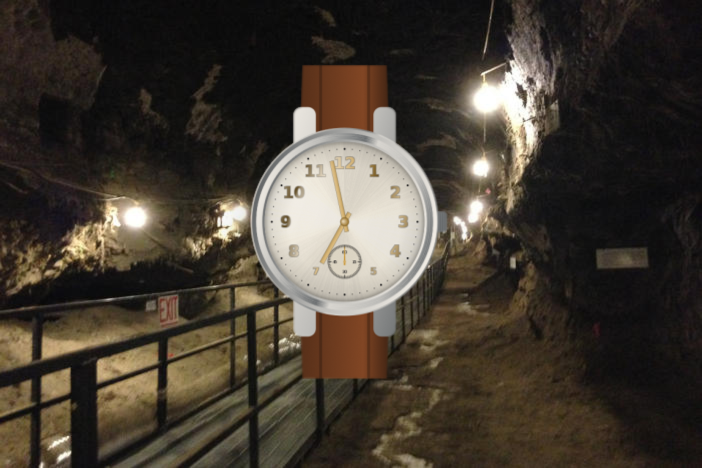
6:58
